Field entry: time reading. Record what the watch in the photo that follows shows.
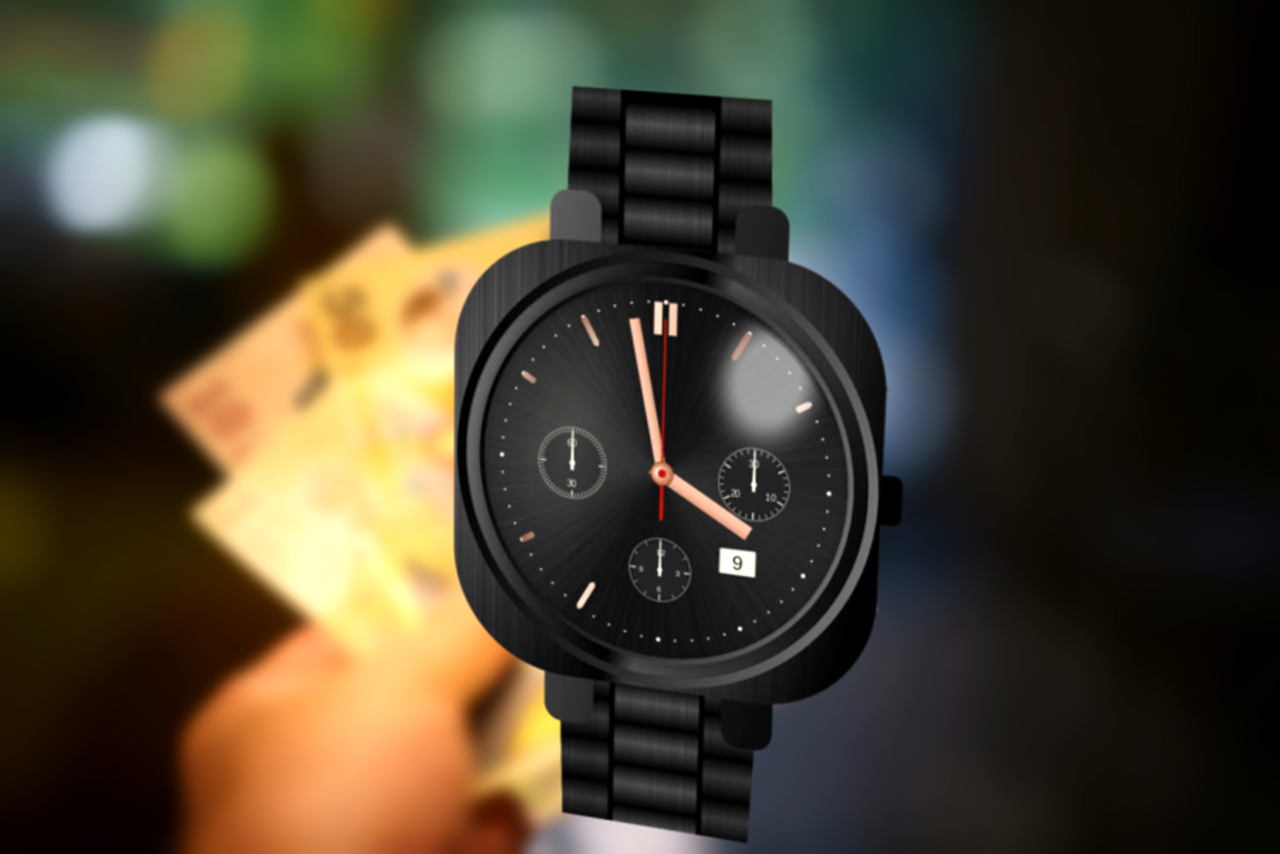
3:58
